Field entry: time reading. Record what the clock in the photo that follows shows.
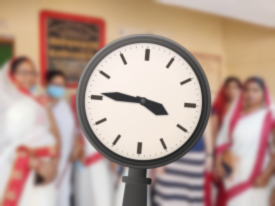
3:46
